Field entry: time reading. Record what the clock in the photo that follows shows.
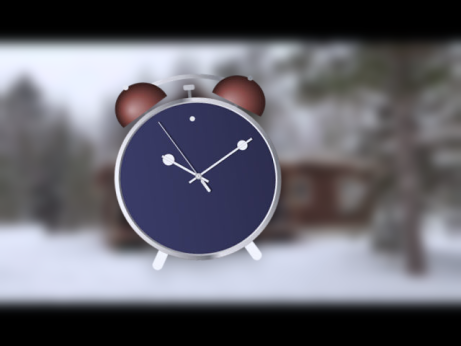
10:09:55
